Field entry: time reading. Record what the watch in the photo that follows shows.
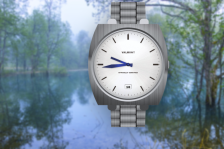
9:44
